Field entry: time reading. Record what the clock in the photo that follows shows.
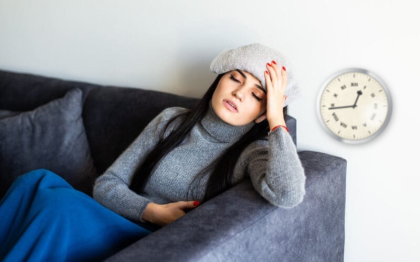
12:44
